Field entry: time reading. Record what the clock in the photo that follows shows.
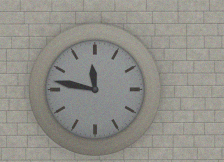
11:47
